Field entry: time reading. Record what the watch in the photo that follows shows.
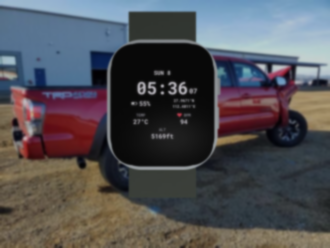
5:36
